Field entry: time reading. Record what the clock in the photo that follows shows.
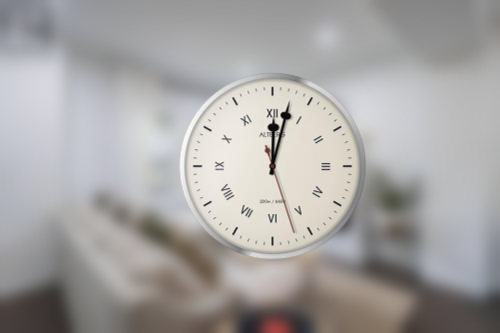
12:02:27
